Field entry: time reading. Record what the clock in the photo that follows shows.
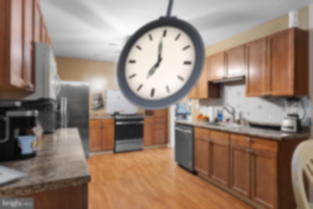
6:59
